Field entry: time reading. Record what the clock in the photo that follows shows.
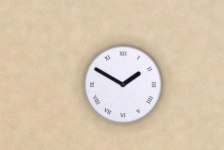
1:50
